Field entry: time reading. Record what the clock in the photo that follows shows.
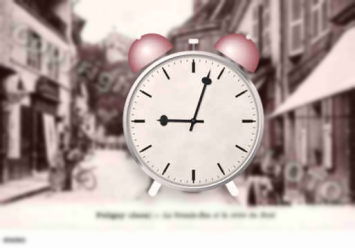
9:03
